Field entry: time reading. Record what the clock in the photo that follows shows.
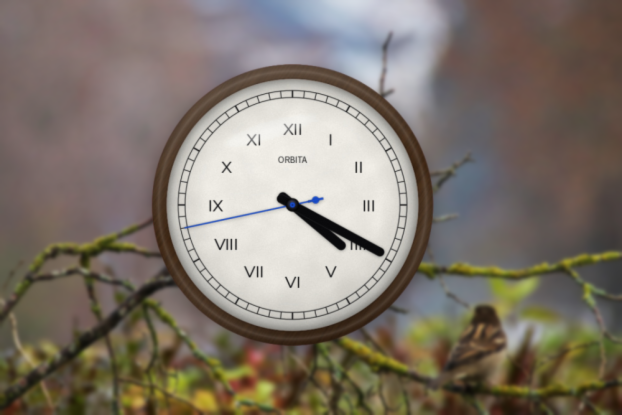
4:19:43
